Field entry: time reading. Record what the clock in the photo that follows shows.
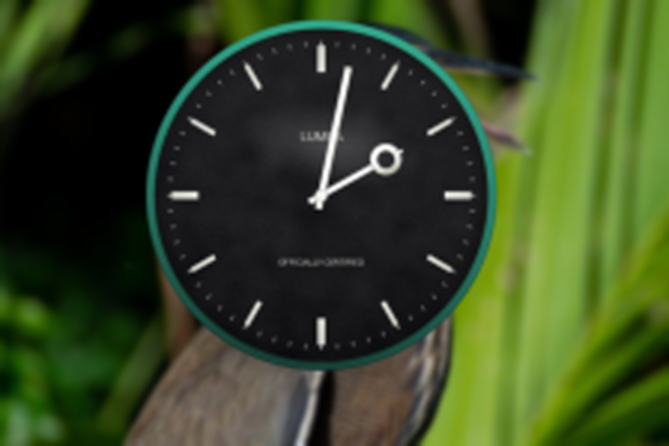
2:02
